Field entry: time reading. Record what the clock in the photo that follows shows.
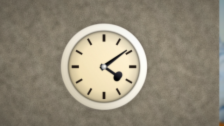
4:09
